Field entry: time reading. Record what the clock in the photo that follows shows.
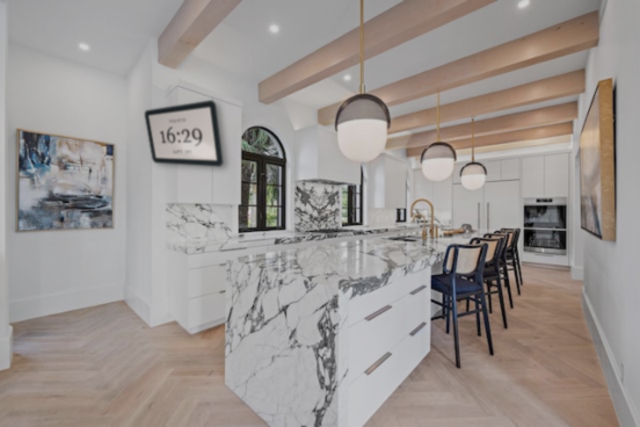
16:29
